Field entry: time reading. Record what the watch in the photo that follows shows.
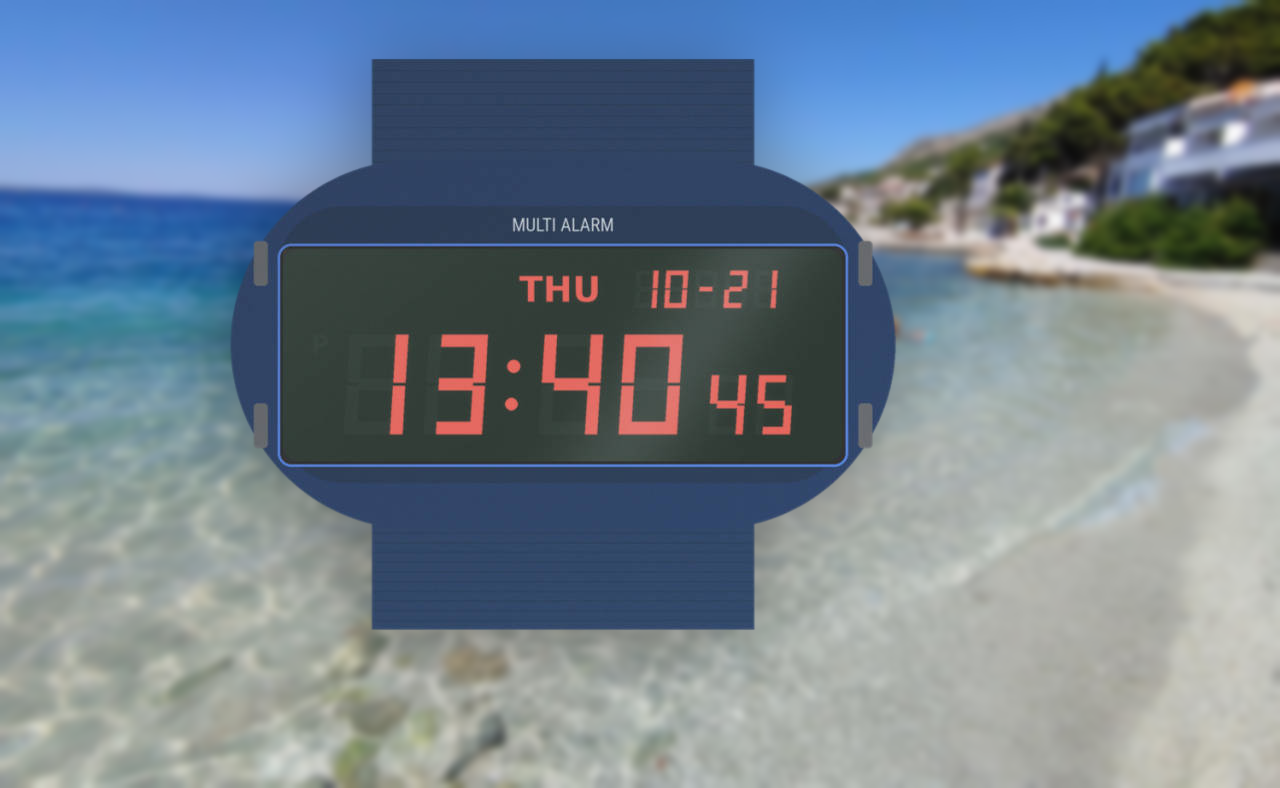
13:40:45
